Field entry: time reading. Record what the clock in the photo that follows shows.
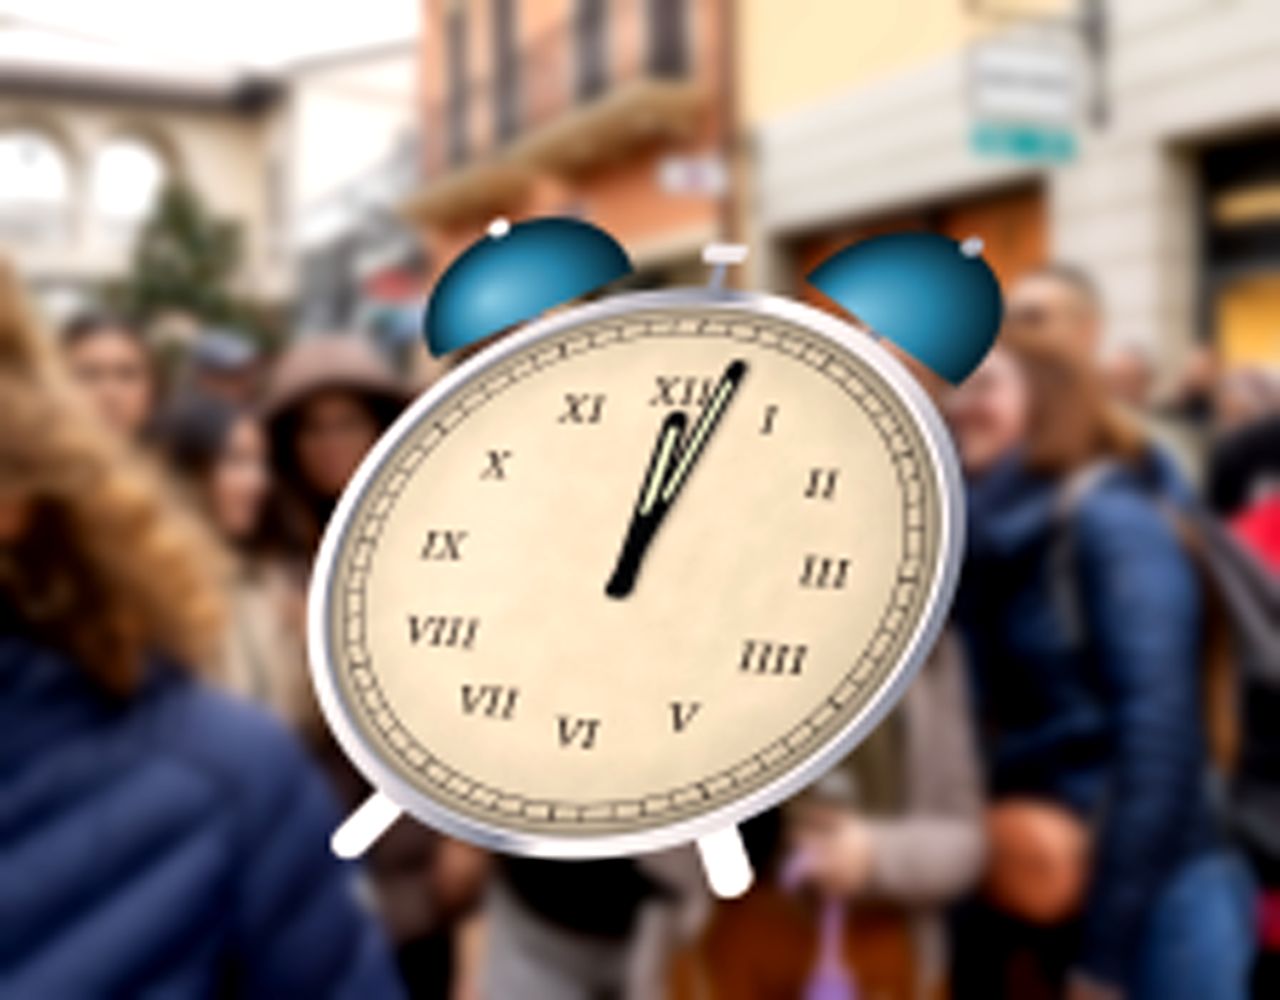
12:02
